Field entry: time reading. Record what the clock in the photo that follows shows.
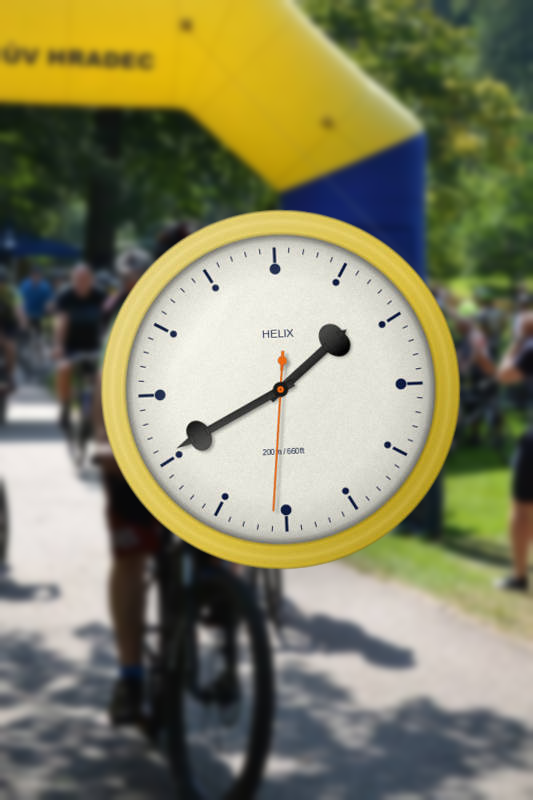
1:40:31
